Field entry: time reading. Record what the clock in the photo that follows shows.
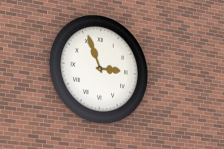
2:56
